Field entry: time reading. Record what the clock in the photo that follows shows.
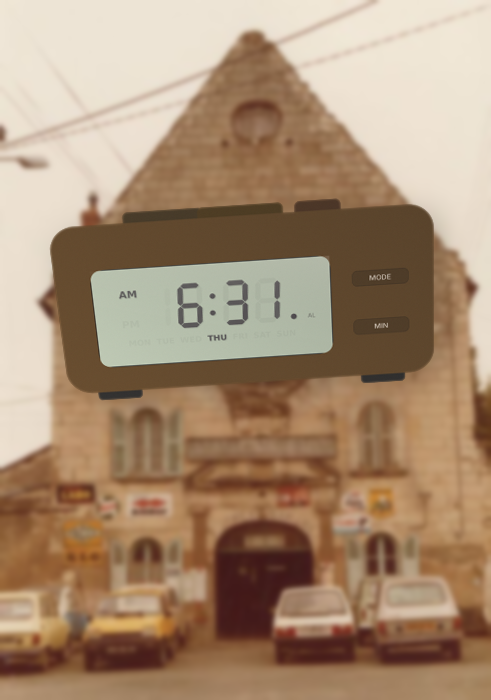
6:31
